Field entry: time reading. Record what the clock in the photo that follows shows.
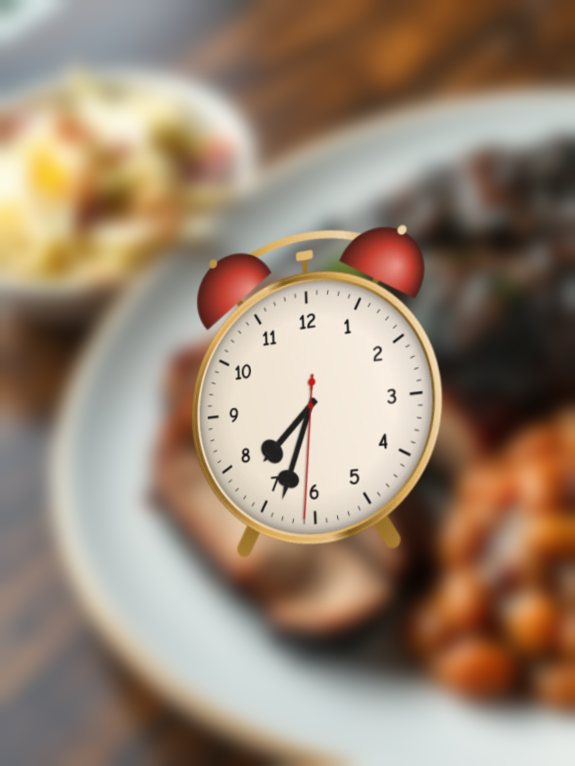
7:33:31
